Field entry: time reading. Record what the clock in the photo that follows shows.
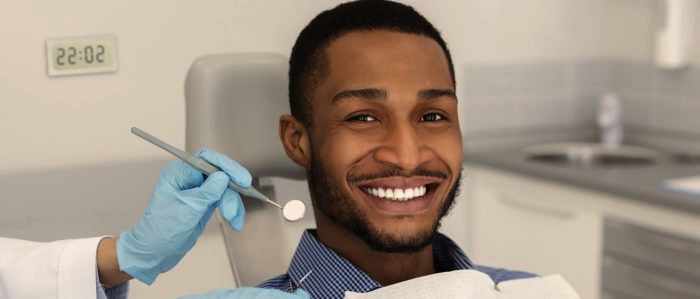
22:02
